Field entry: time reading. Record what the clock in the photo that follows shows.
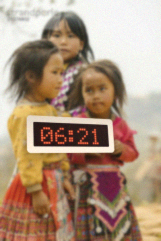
6:21
